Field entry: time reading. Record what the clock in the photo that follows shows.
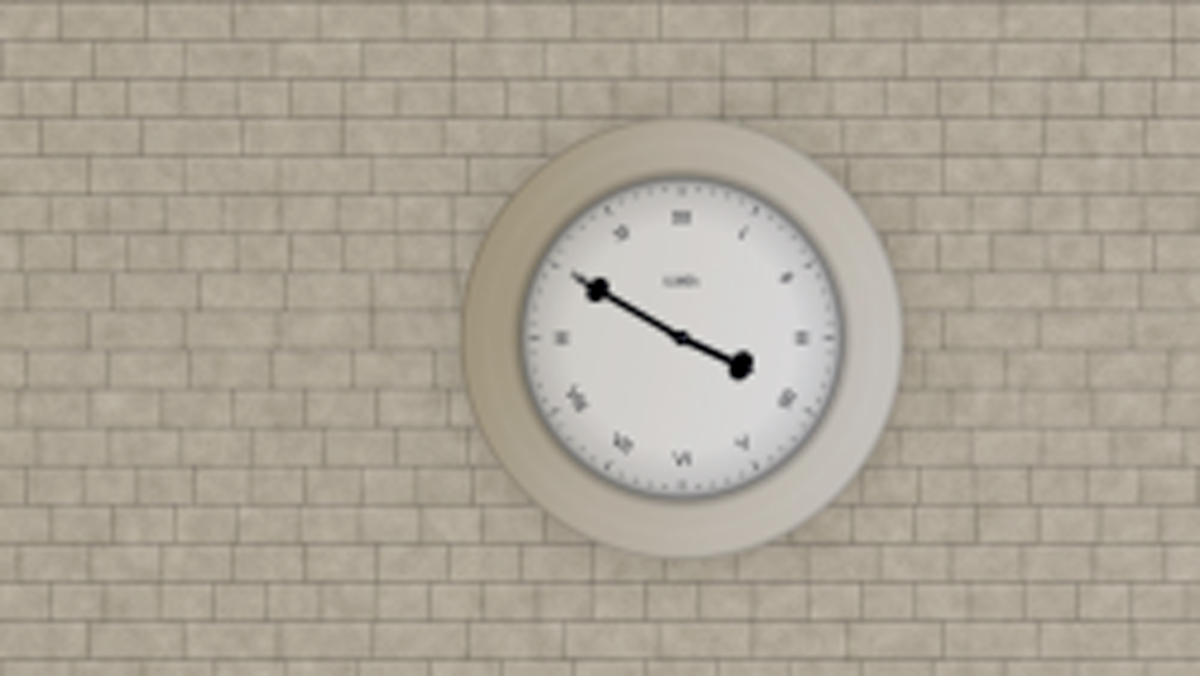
3:50
